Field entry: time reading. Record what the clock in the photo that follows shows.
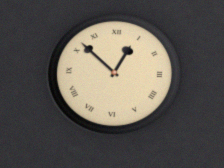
12:52
